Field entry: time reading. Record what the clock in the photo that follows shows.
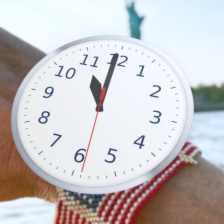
10:59:29
